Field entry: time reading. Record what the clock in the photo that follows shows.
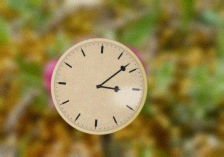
3:08
